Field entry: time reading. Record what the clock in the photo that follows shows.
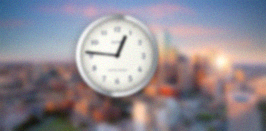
12:46
